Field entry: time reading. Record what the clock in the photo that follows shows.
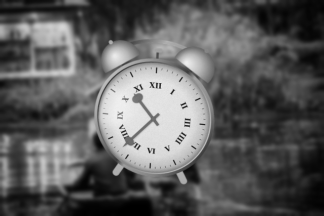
10:37
